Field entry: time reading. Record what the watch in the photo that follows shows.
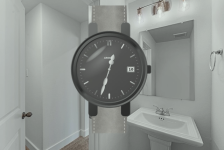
12:33
